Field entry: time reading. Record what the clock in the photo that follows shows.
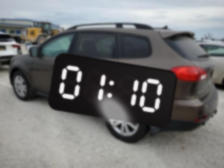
1:10
